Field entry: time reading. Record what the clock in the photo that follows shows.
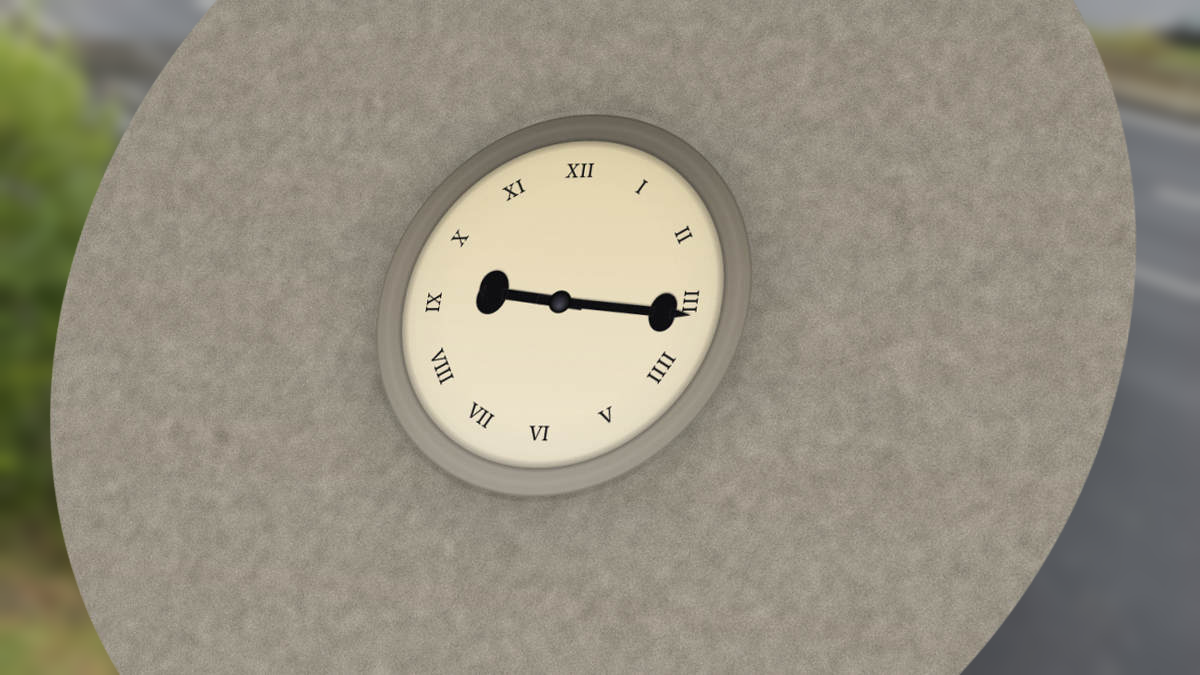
9:16
